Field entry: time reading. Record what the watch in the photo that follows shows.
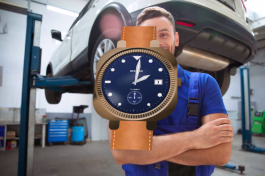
2:01
